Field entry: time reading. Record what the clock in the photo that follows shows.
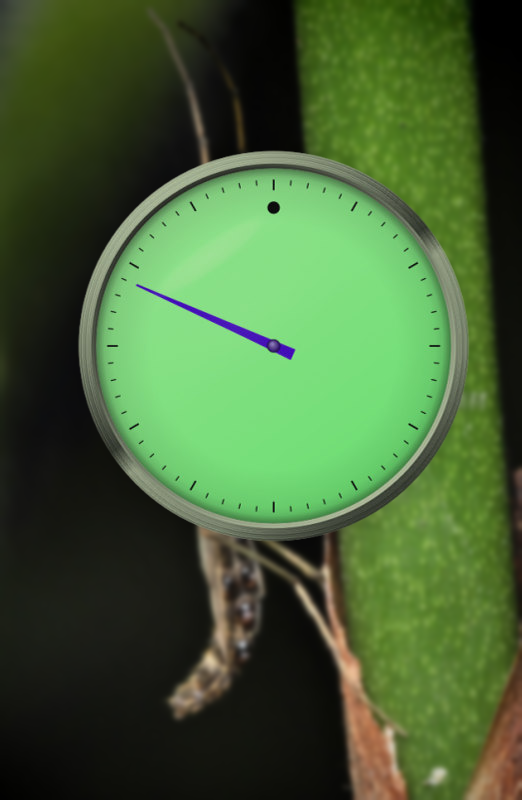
9:49
